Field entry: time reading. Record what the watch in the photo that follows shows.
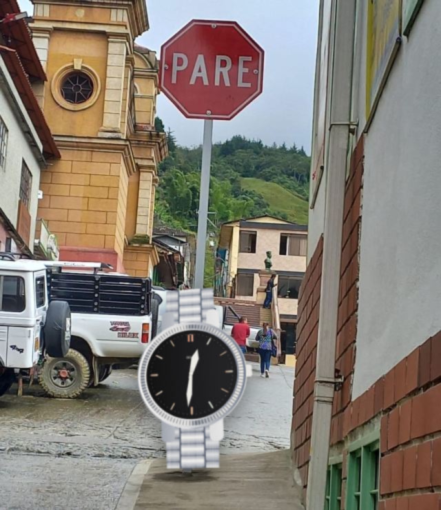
12:31
